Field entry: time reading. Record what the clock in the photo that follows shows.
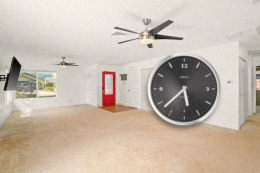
5:38
